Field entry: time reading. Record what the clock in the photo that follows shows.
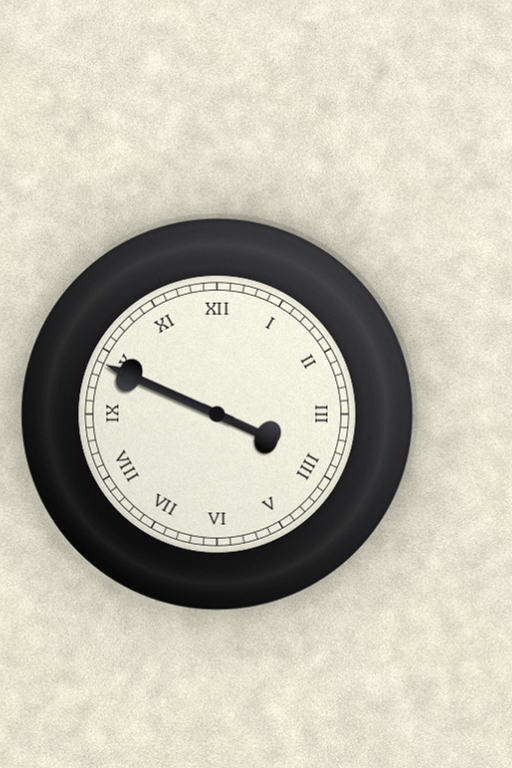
3:49
